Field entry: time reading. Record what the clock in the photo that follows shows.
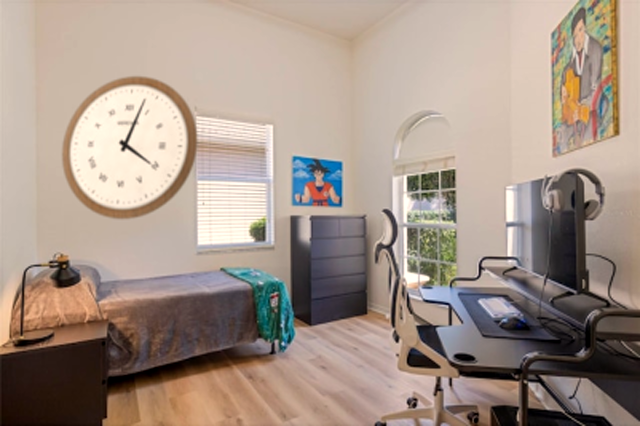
4:03
